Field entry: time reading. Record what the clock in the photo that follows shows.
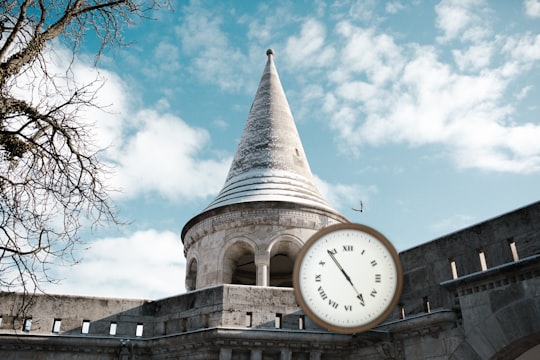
4:54
